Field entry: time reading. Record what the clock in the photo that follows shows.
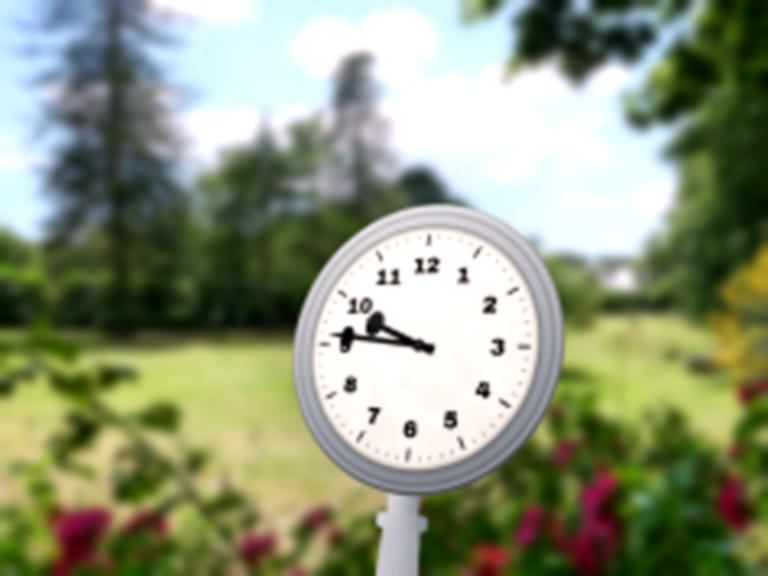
9:46
